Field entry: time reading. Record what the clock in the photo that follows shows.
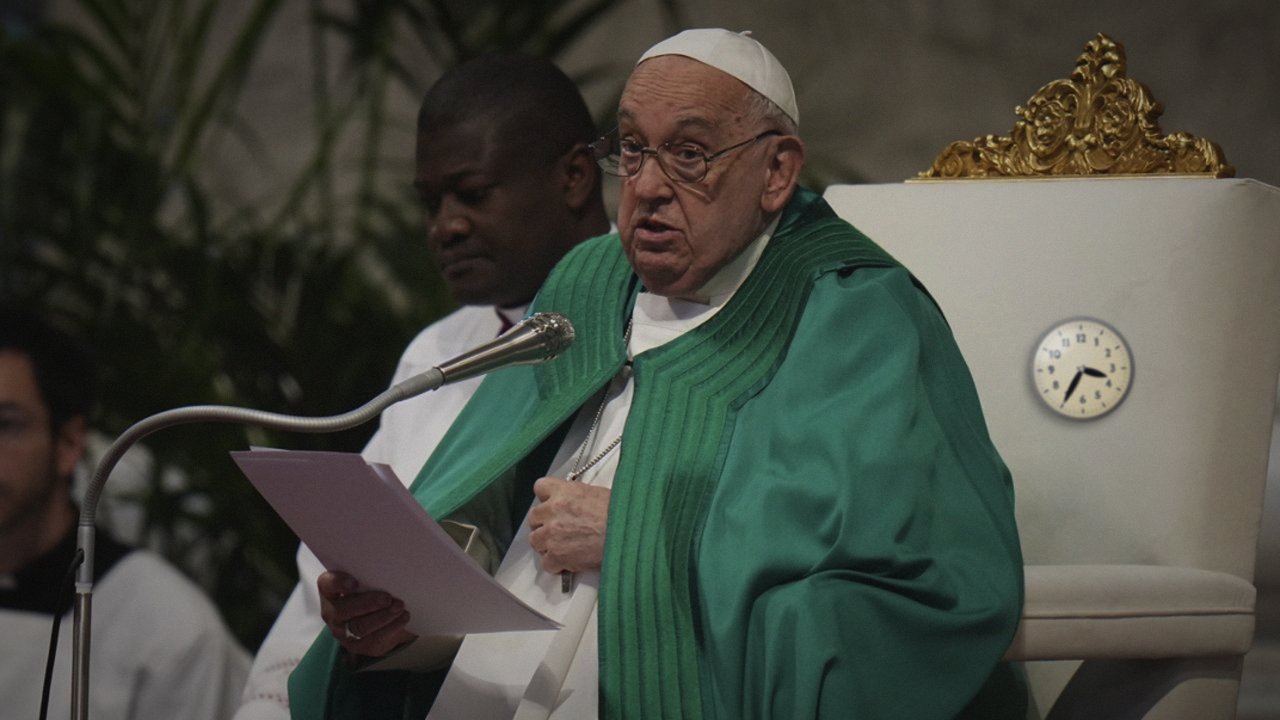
3:35
